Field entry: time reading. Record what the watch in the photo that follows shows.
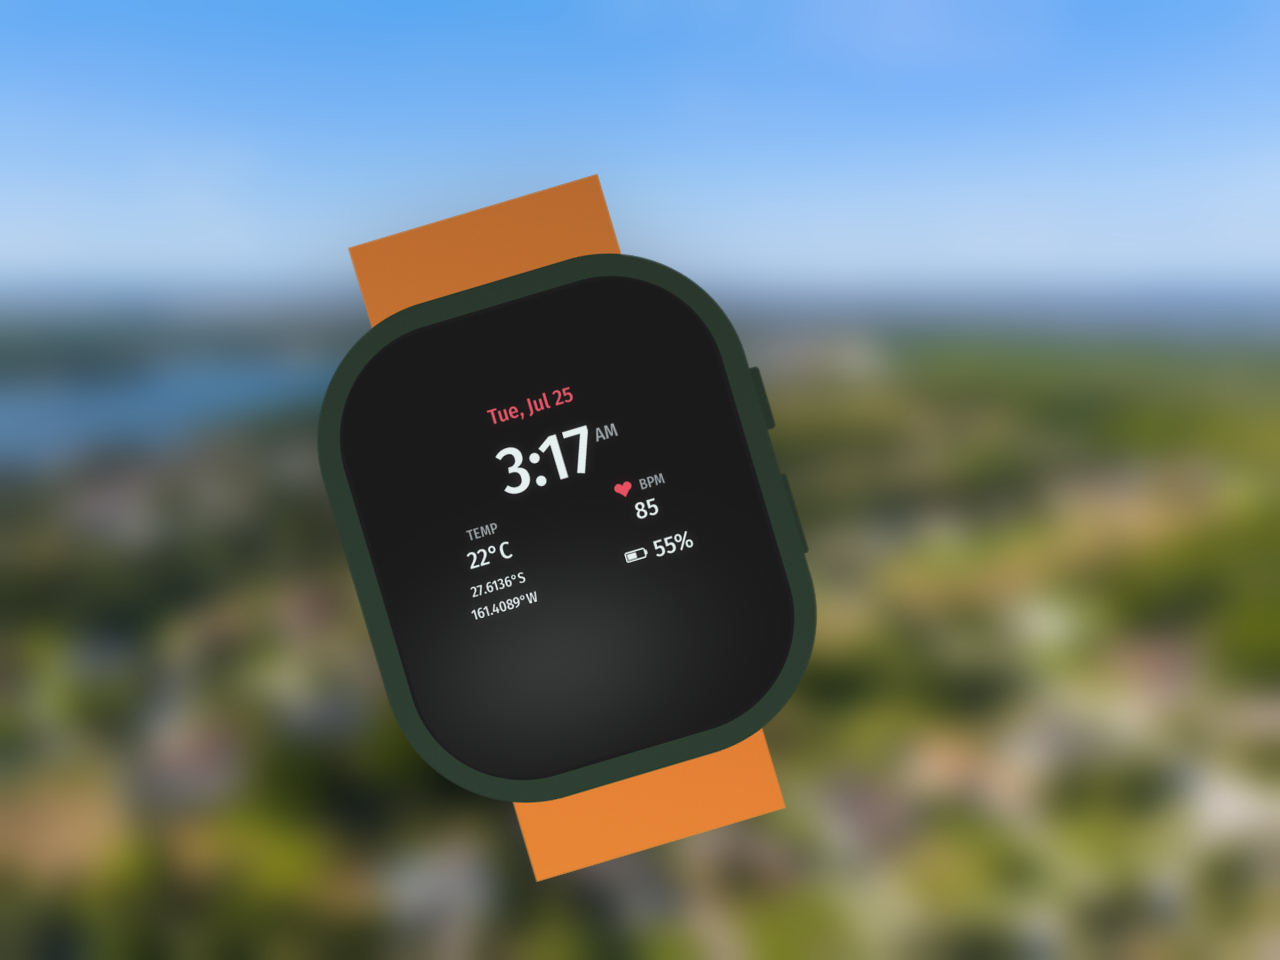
3:17
